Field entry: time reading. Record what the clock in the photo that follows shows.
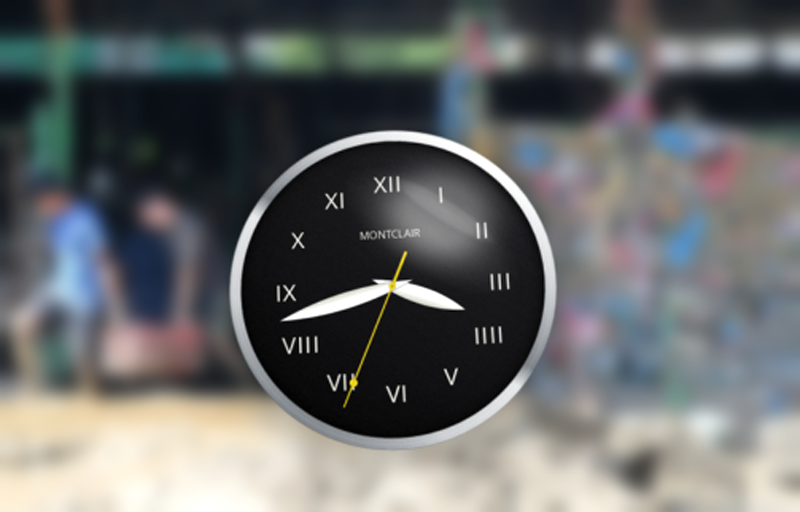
3:42:34
